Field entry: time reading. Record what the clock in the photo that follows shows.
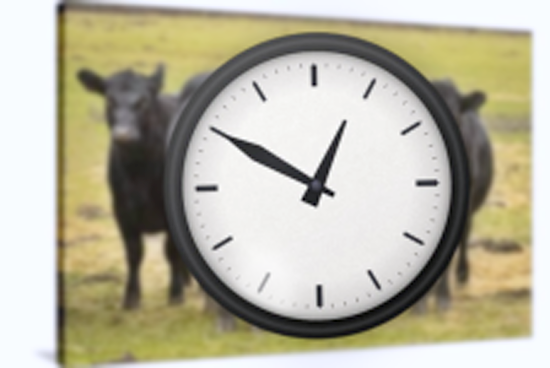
12:50
